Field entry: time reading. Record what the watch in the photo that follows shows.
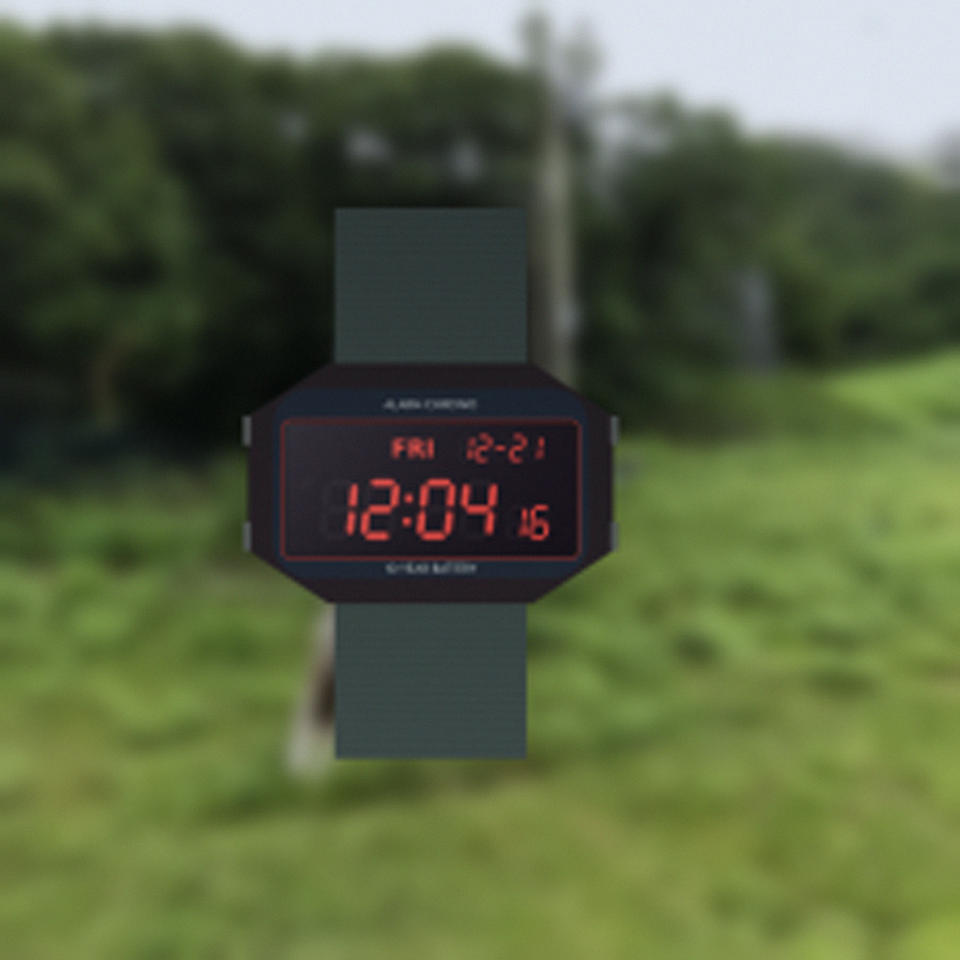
12:04:16
